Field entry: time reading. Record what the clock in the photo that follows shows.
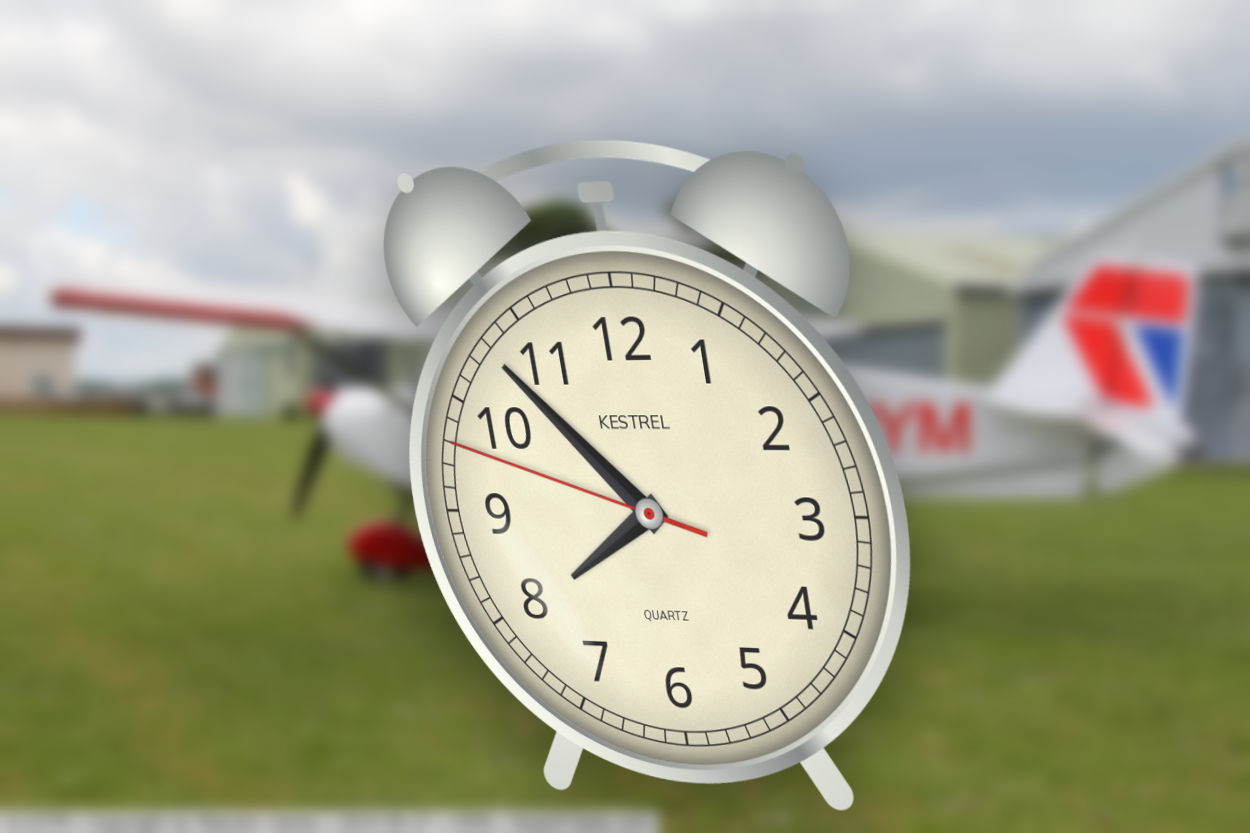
7:52:48
